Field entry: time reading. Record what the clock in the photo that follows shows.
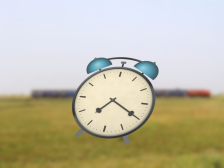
7:20
